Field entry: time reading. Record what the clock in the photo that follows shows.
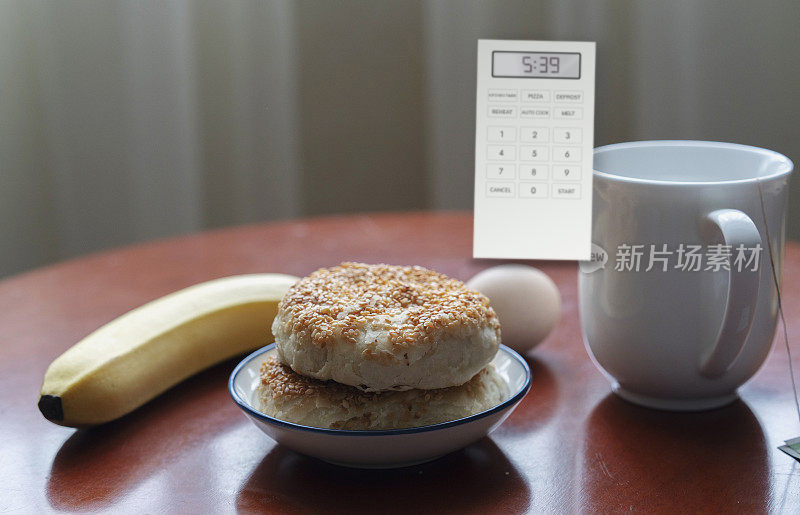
5:39
